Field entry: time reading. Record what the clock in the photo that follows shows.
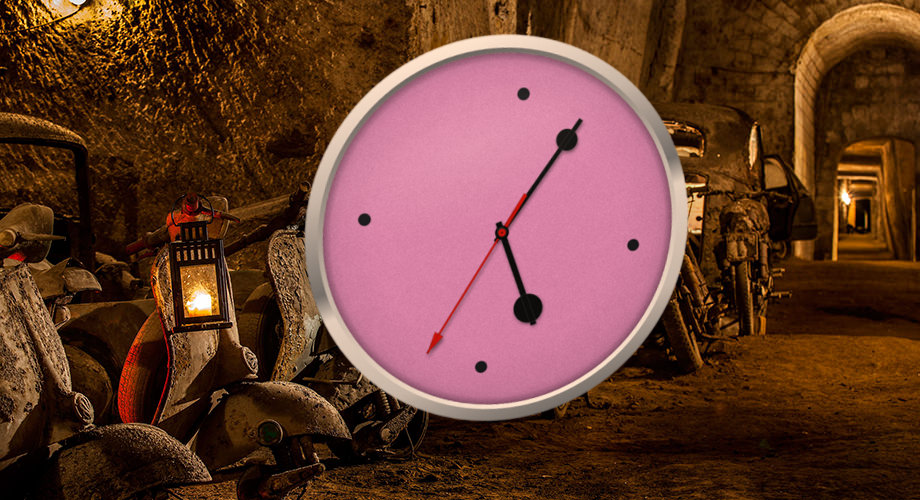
5:04:34
